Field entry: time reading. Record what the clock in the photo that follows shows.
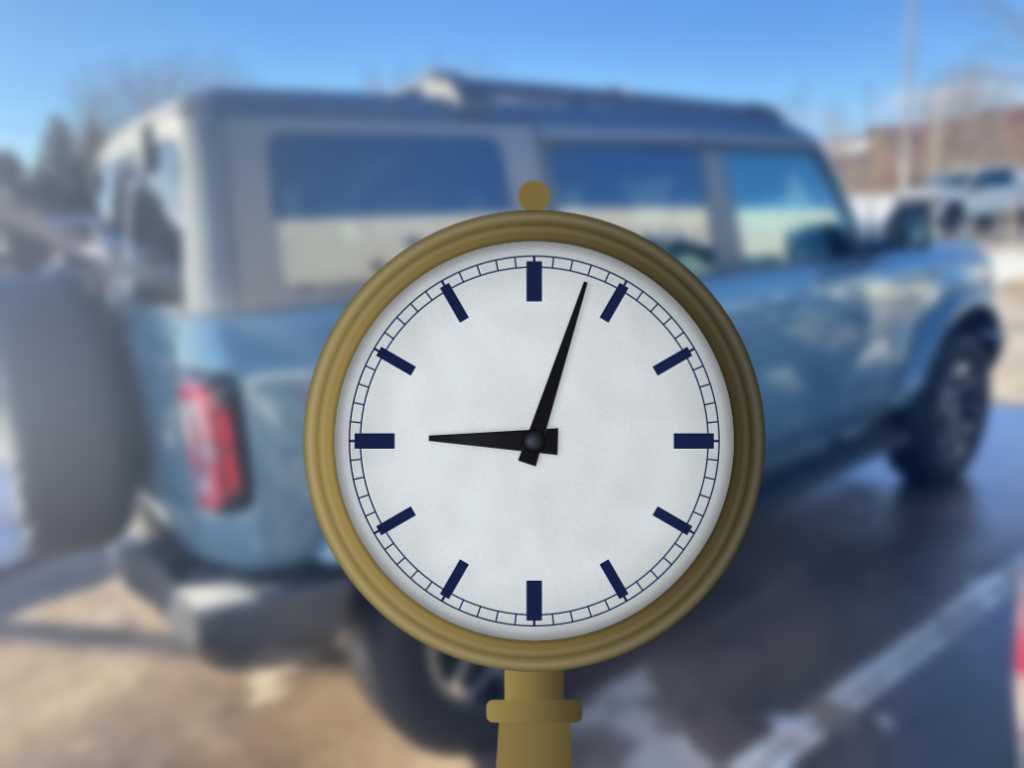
9:03
